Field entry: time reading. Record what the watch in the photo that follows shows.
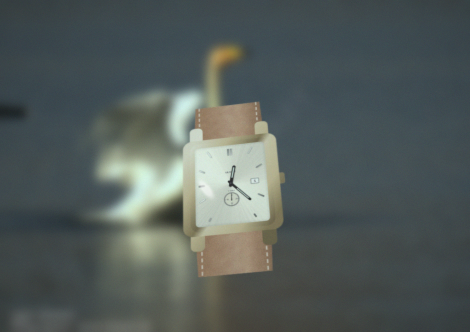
12:23
